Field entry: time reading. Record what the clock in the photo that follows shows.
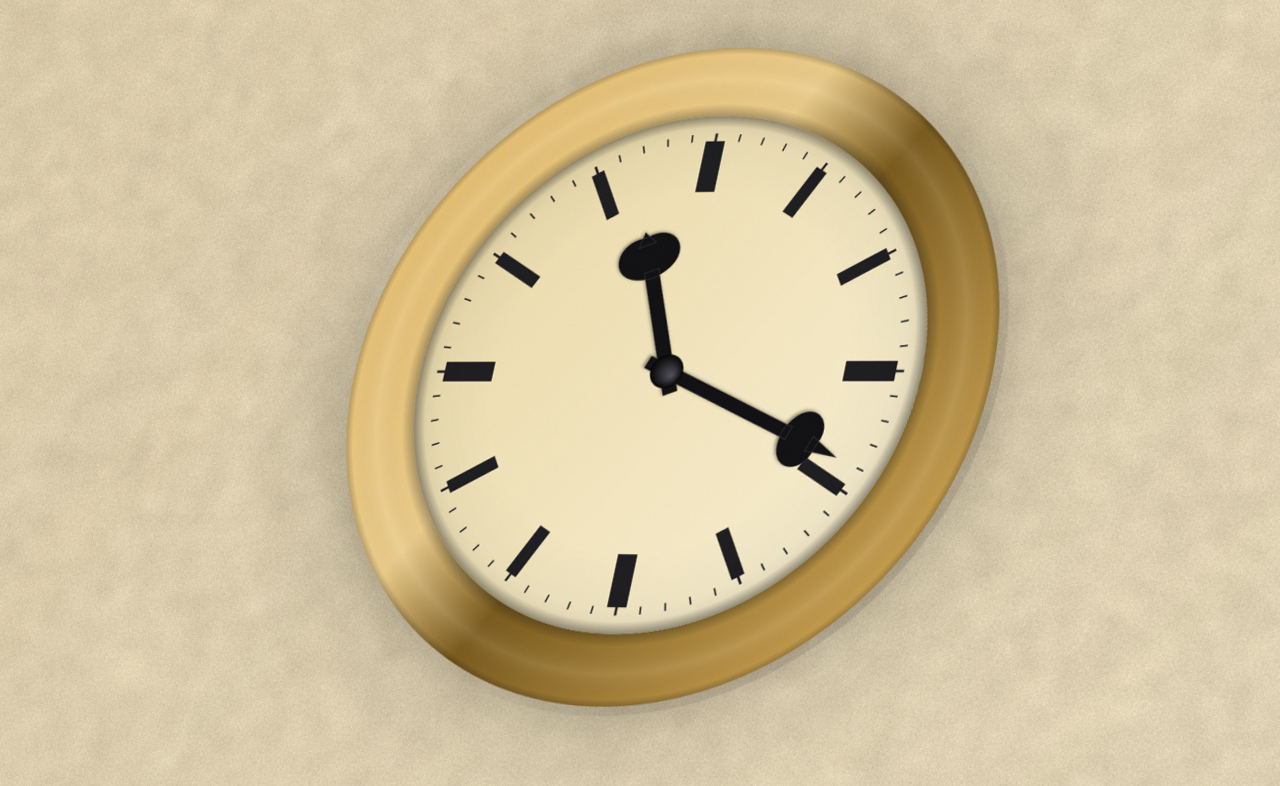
11:19
